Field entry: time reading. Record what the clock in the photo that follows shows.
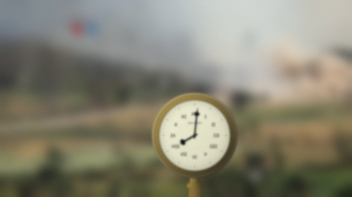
8:01
